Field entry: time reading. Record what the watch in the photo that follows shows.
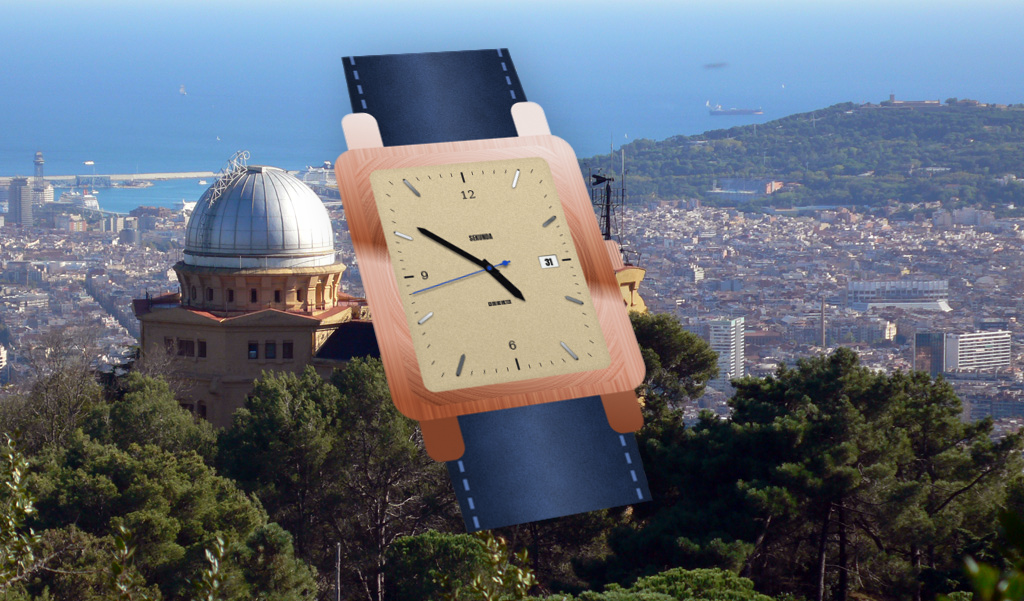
4:51:43
